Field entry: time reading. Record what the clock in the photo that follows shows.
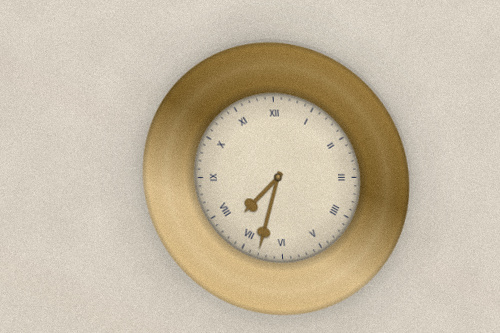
7:33
